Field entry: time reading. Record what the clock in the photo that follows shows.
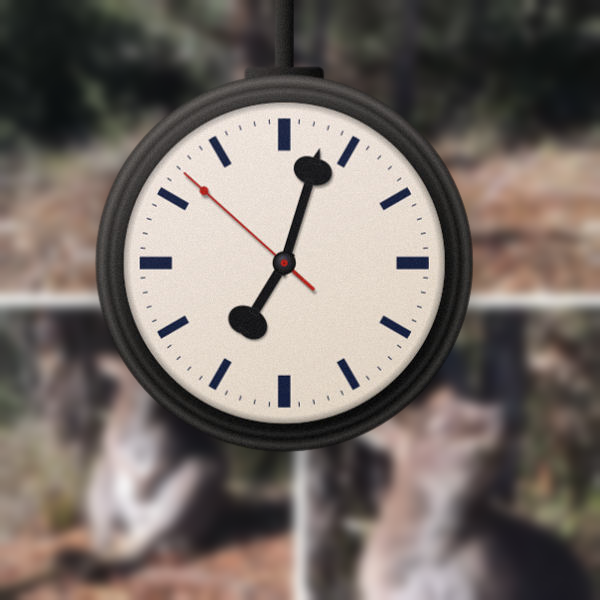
7:02:52
